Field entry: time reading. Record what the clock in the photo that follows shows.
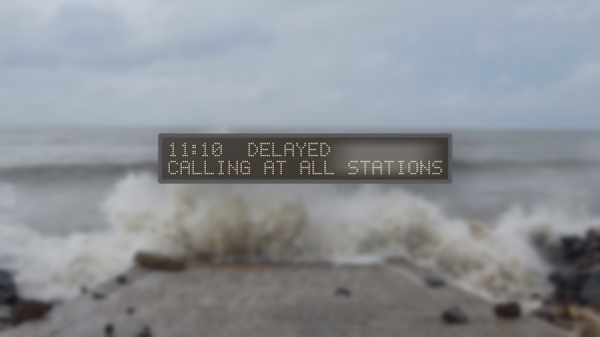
11:10
